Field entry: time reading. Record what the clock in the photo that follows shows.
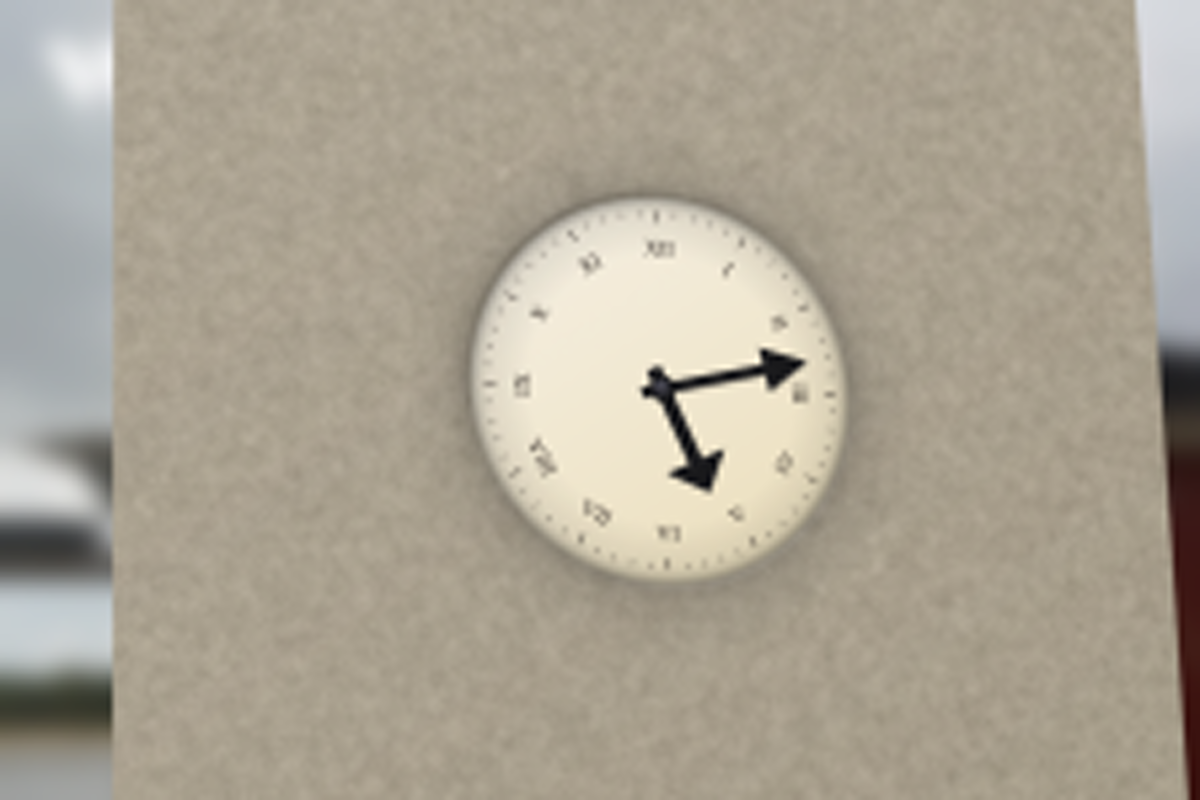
5:13
